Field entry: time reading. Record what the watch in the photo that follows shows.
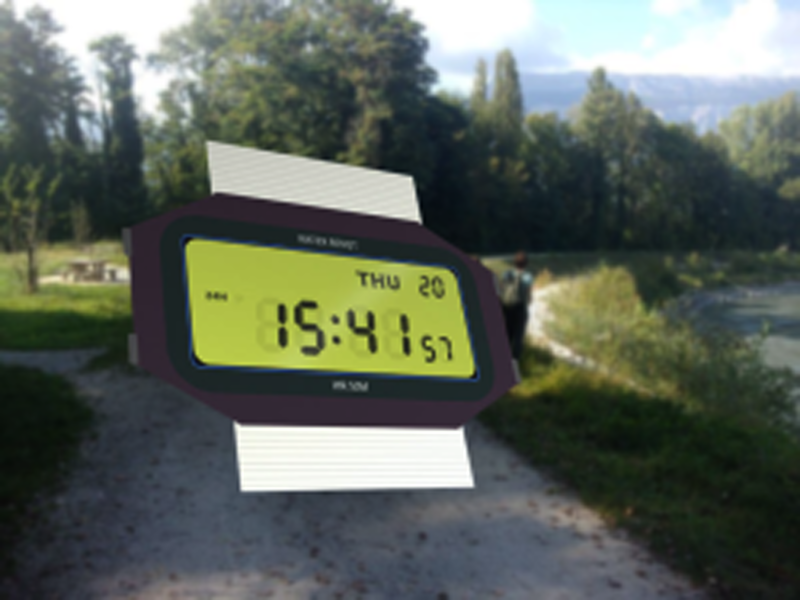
15:41:57
